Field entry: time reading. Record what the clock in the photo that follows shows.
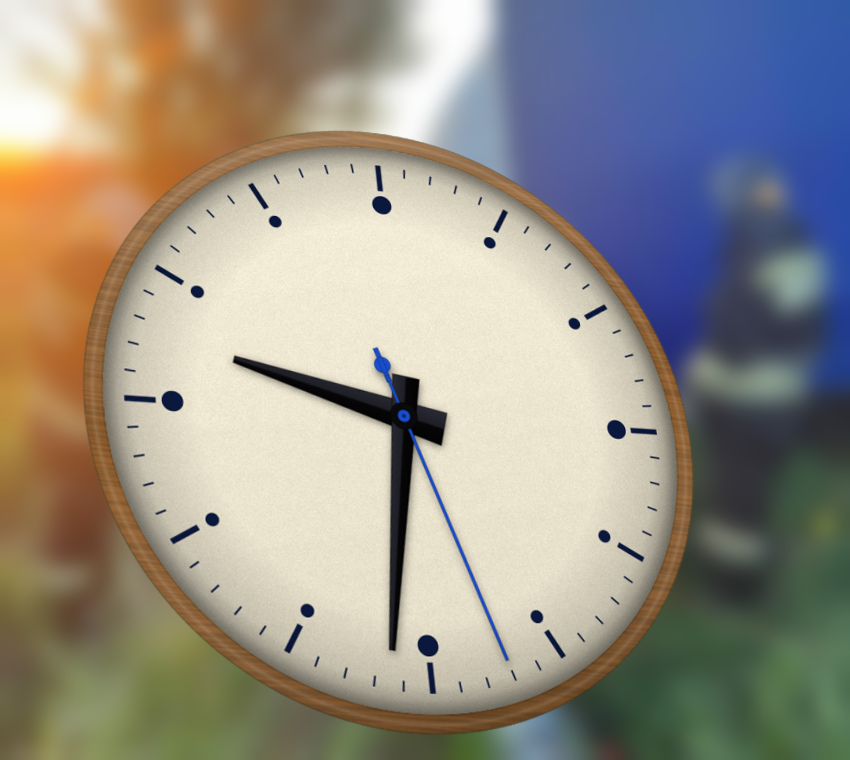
9:31:27
